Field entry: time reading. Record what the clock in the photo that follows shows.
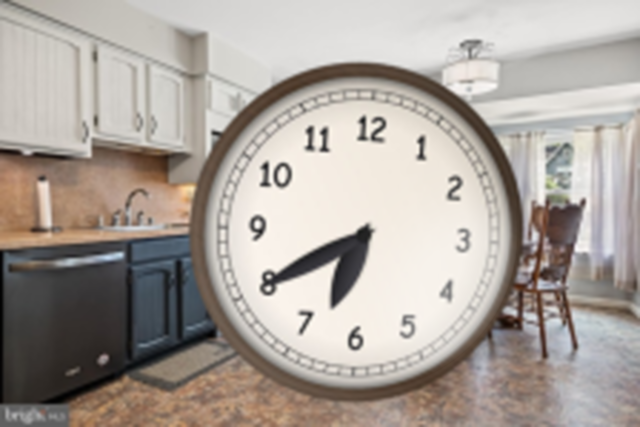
6:40
